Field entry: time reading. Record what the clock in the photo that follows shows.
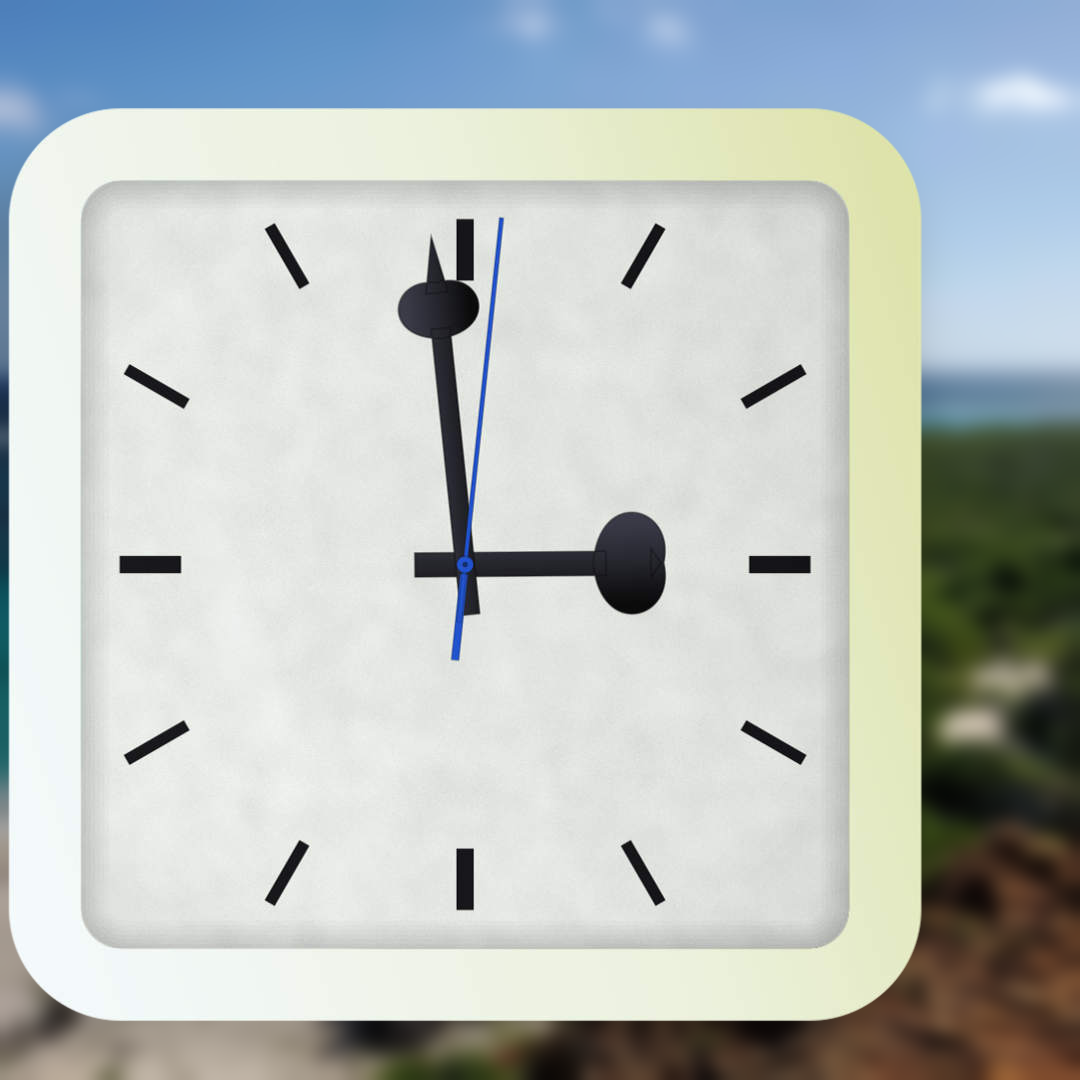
2:59:01
